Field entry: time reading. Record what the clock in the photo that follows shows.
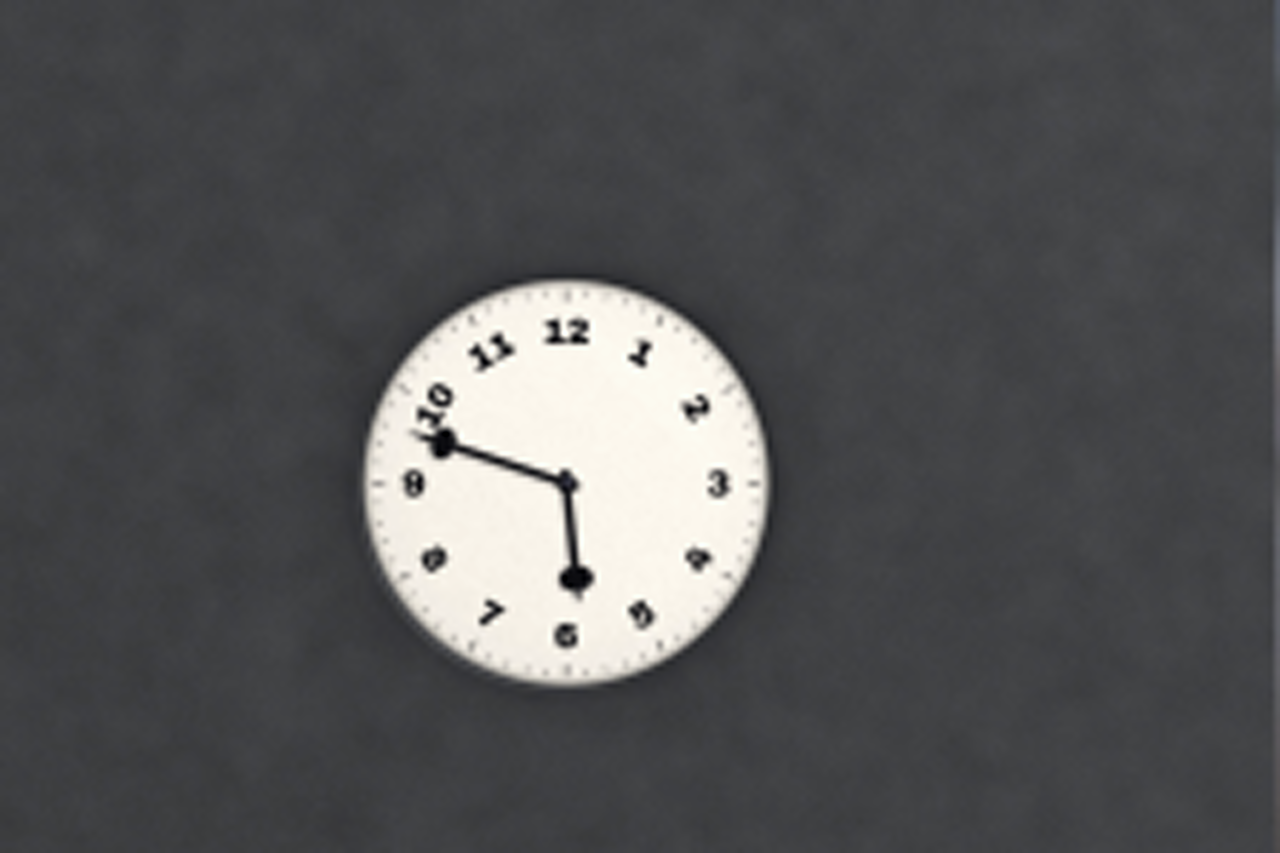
5:48
